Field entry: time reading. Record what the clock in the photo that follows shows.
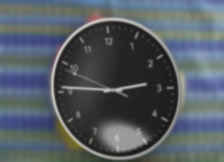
2:45:49
